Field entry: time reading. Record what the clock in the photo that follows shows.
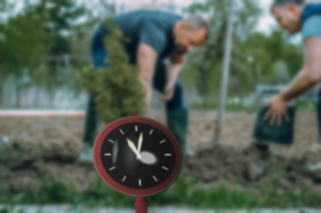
11:02
